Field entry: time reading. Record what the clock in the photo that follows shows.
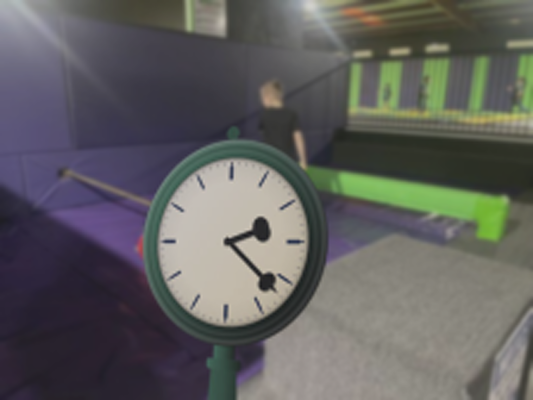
2:22
